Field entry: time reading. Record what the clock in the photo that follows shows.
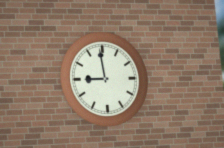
8:59
